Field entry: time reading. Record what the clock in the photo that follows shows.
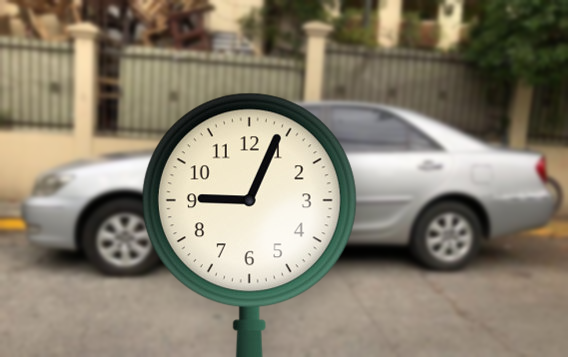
9:04
